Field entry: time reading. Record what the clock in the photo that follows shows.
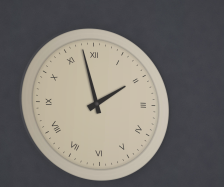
1:58
